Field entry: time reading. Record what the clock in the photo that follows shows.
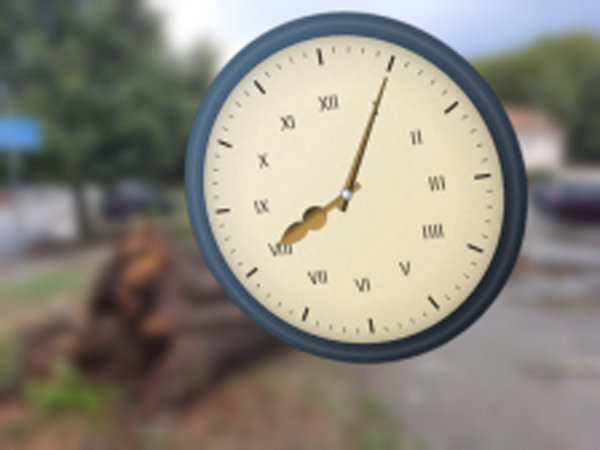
8:05
